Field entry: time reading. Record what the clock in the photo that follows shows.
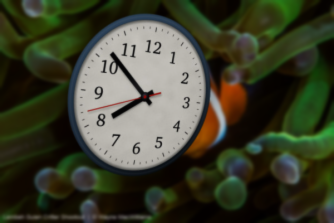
7:51:42
